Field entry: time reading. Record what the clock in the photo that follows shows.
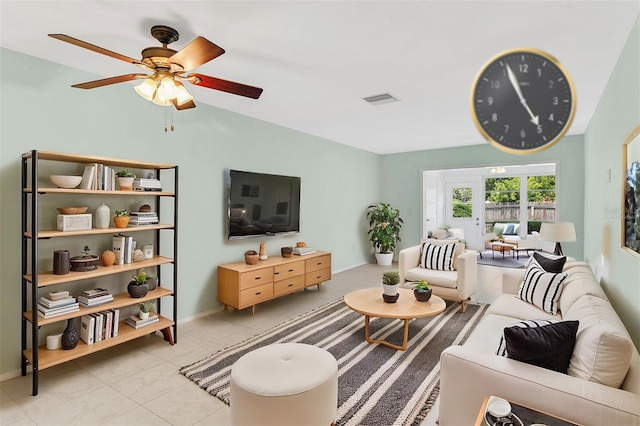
4:56
